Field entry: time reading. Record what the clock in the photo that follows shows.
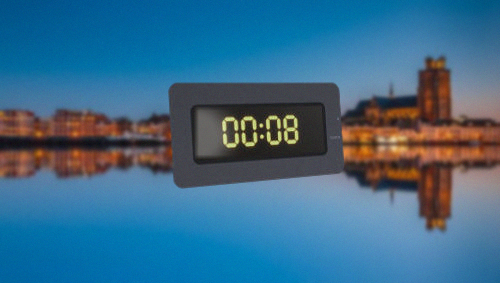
0:08
